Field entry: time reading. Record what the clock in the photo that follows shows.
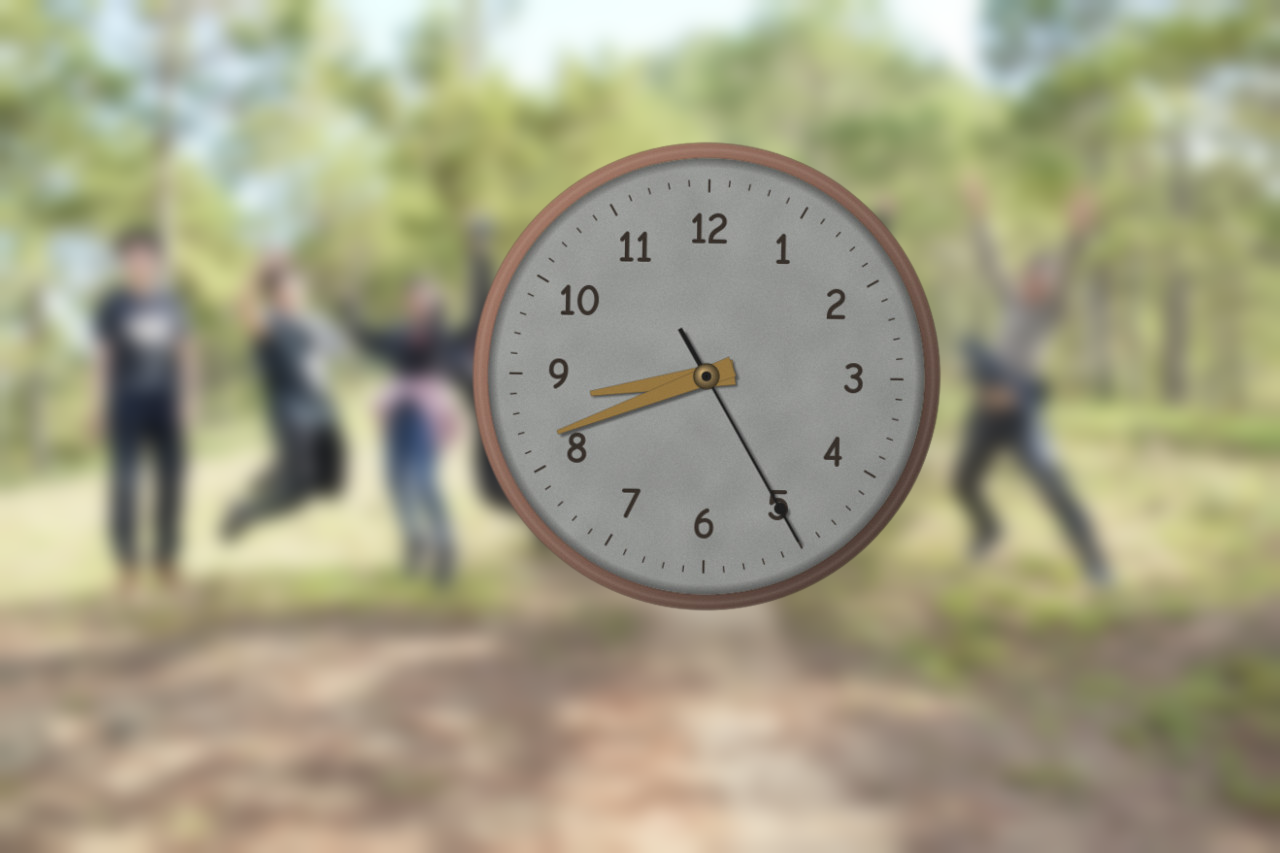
8:41:25
